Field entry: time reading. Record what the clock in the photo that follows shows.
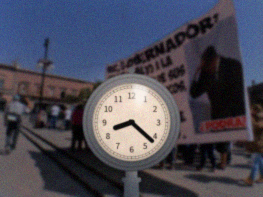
8:22
